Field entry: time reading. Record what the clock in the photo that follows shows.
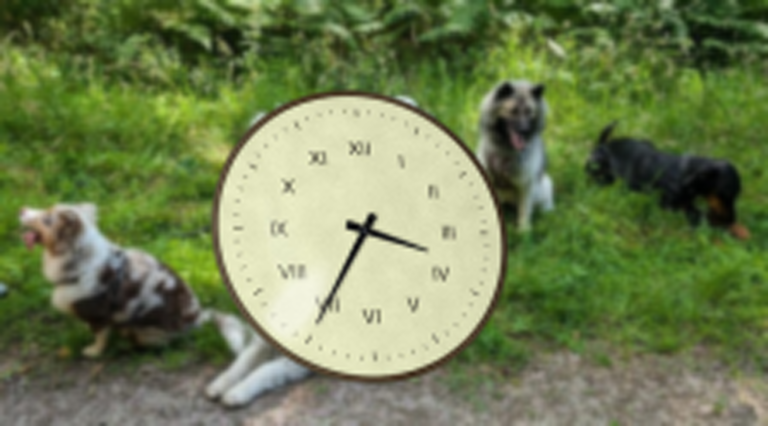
3:35
